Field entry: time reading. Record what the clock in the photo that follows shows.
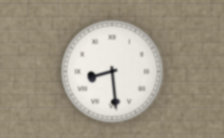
8:29
